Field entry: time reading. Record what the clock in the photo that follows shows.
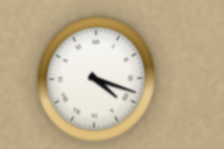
4:18
